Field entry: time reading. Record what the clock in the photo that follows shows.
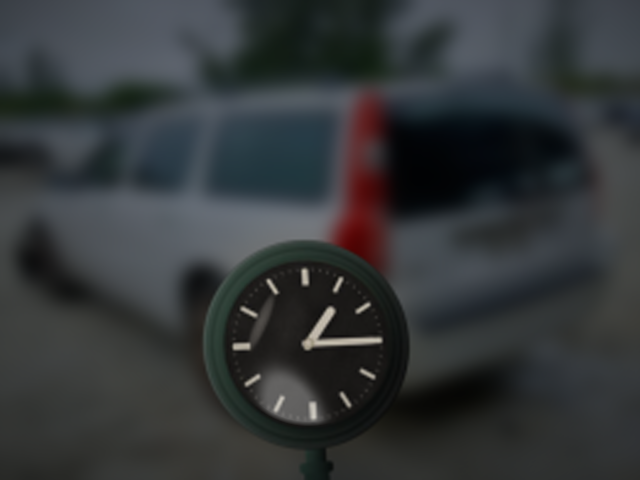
1:15
